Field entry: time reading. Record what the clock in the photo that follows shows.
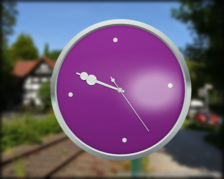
9:49:25
